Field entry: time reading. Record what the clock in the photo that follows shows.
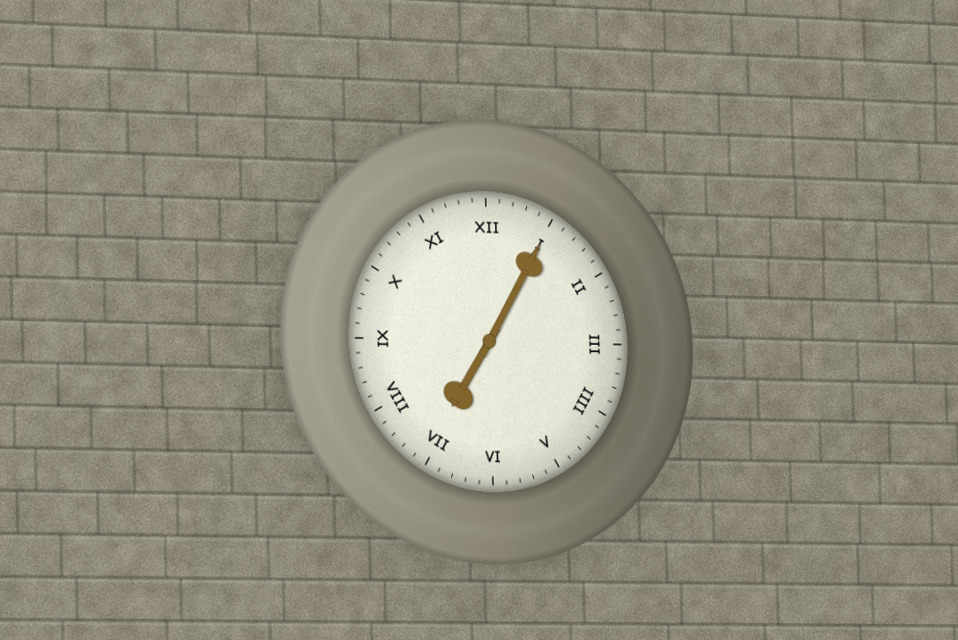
7:05
